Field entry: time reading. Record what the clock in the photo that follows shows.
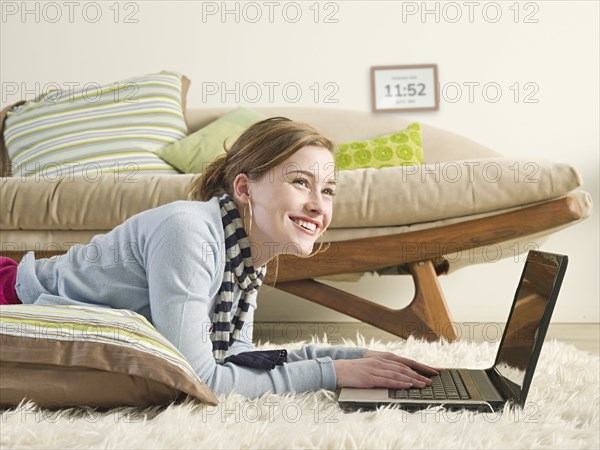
11:52
